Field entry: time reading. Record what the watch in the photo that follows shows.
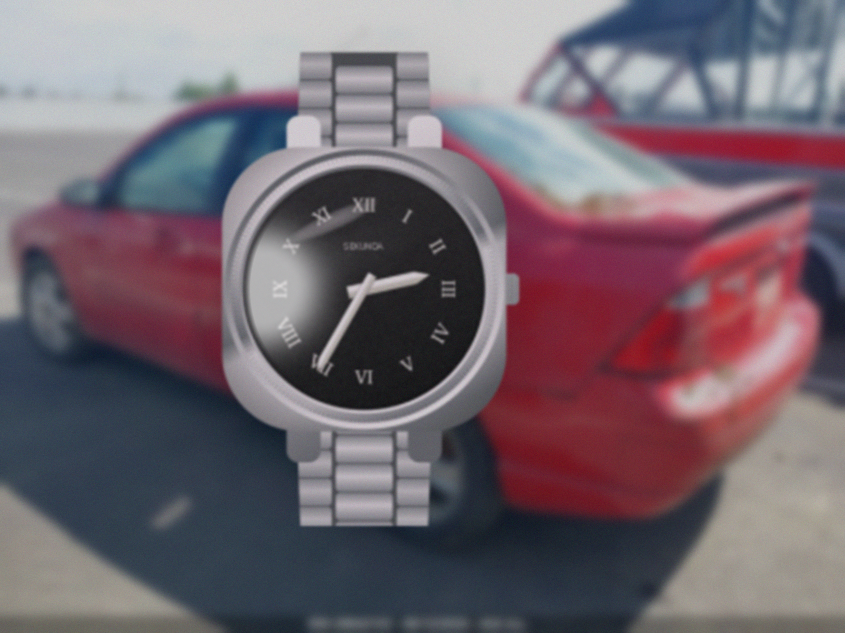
2:35
